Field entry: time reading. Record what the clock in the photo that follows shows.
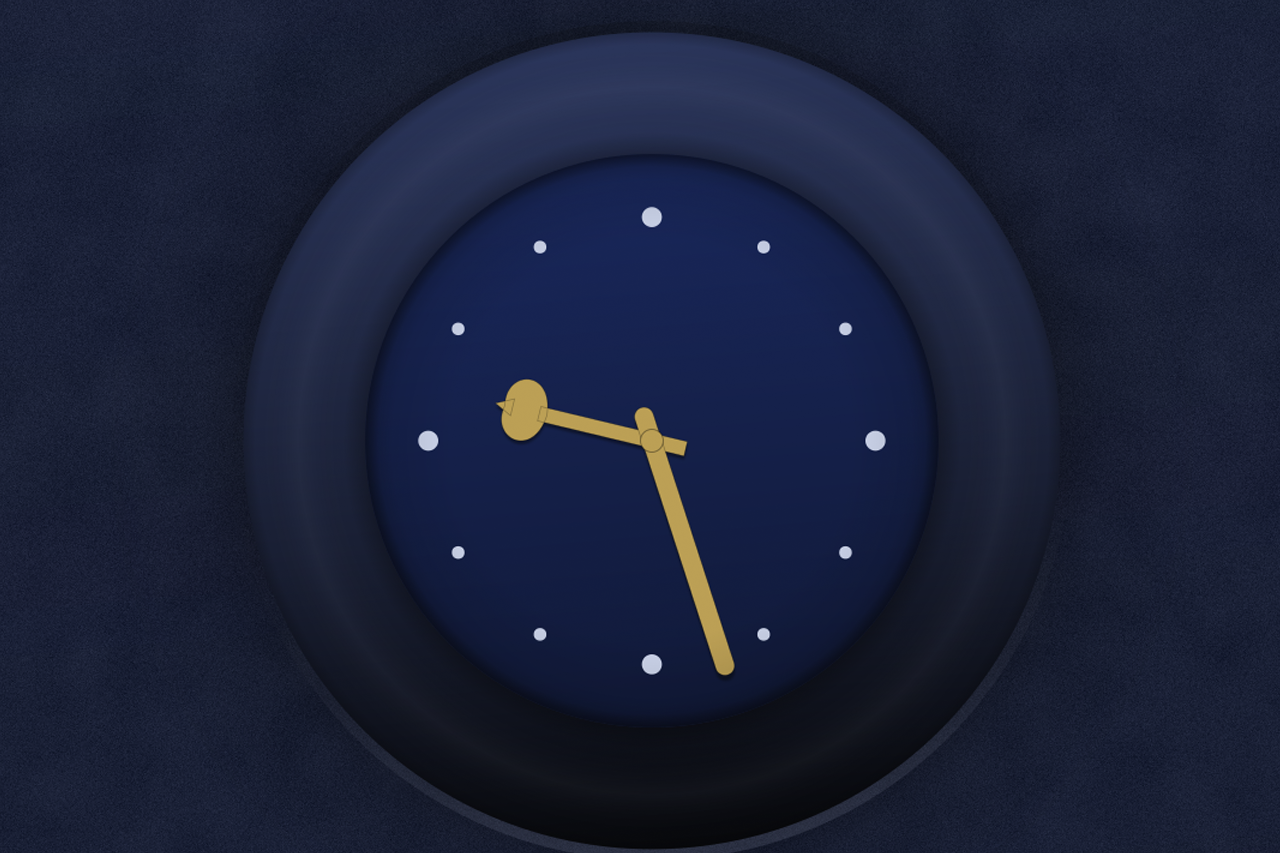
9:27
